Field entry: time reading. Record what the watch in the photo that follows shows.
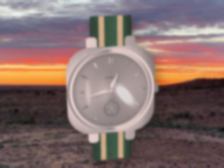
12:43
